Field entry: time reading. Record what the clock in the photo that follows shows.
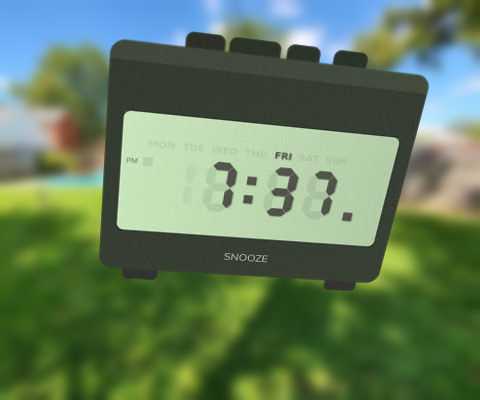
7:37
